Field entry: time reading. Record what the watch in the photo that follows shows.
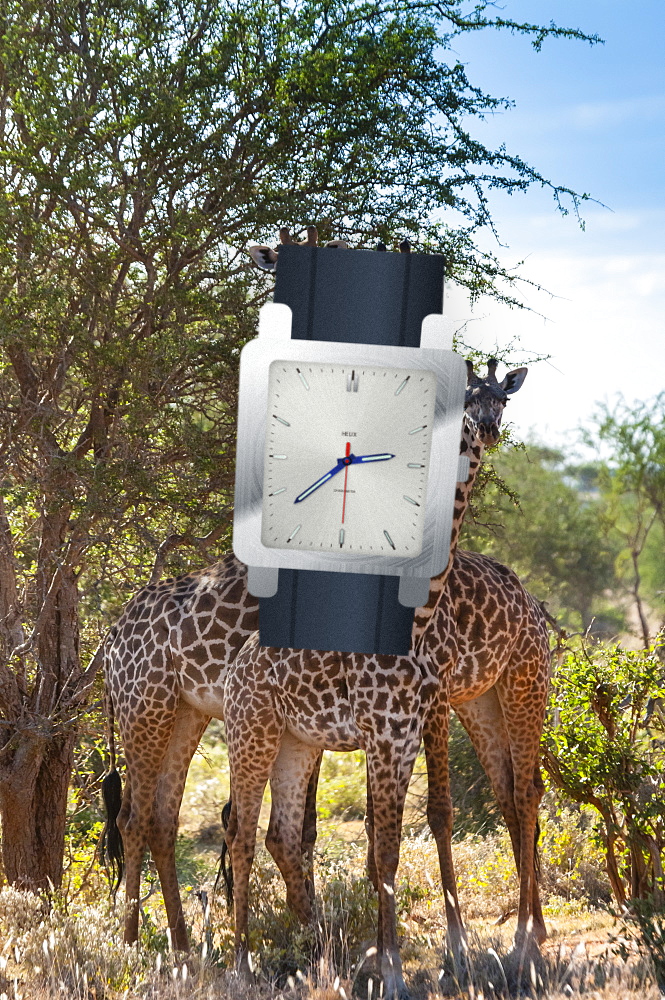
2:37:30
